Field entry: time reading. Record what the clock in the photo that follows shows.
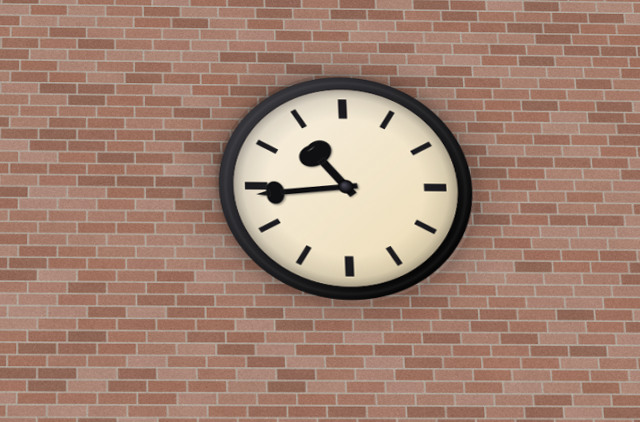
10:44
